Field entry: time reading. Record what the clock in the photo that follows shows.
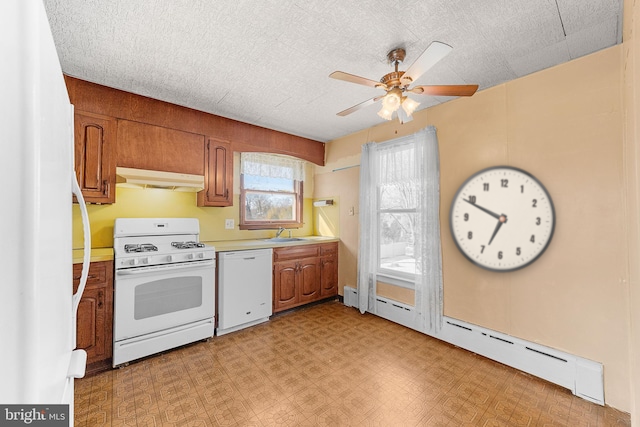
6:49
